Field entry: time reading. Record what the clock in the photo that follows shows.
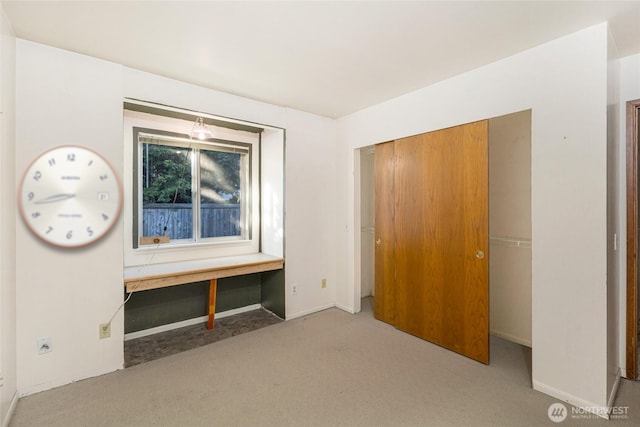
8:43
